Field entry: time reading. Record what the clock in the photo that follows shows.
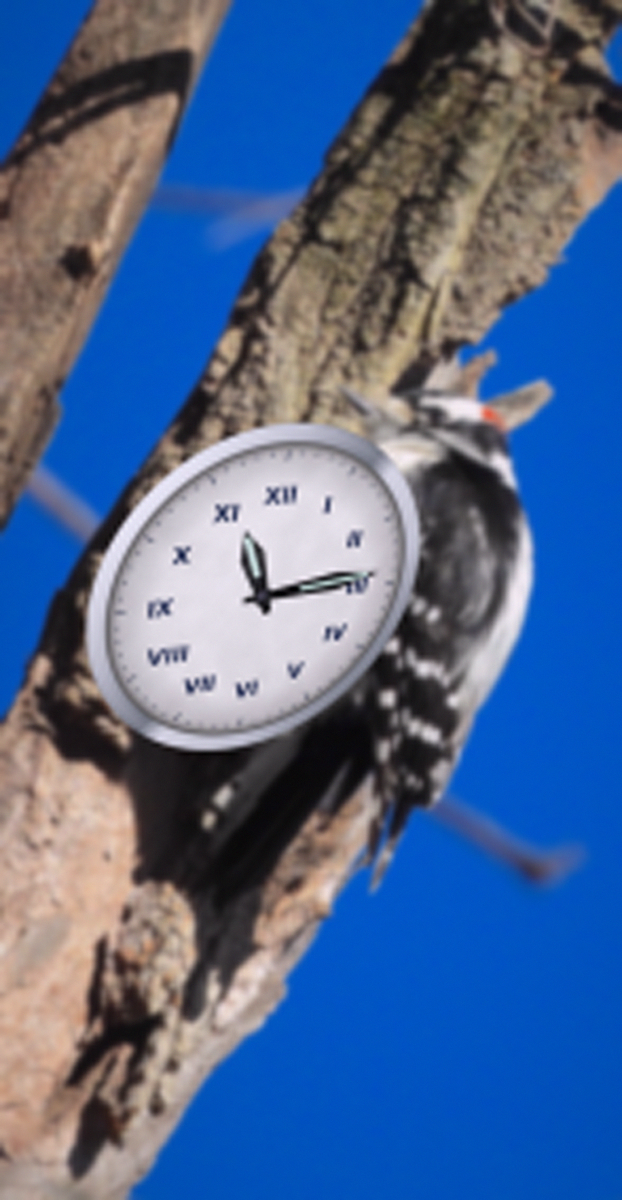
11:14
